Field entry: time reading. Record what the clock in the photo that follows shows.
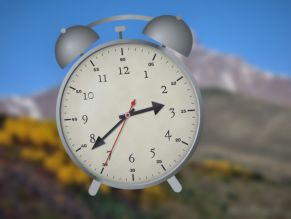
2:38:35
